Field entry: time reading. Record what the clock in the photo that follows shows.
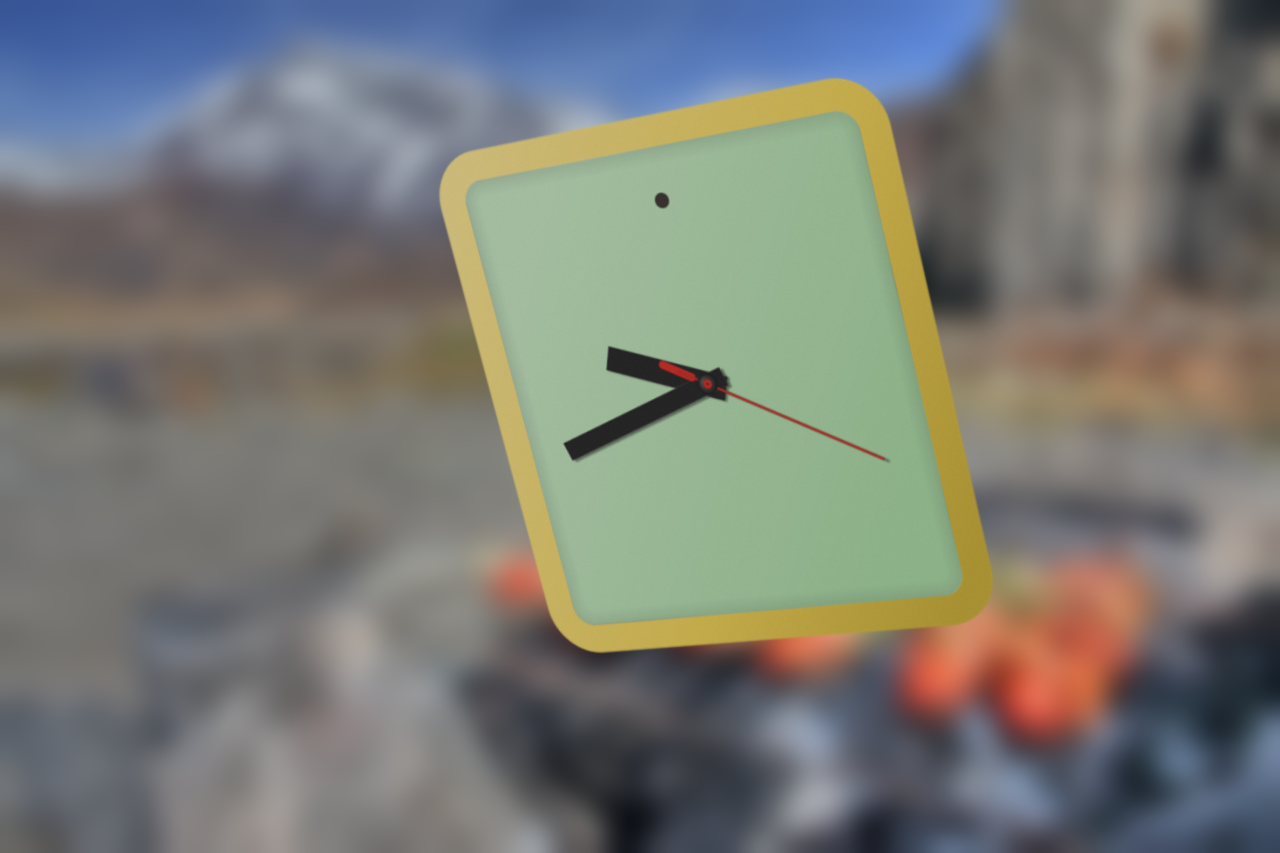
9:42:20
